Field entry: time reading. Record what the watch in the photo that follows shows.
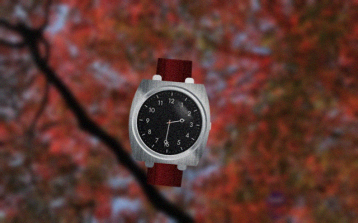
2:31
